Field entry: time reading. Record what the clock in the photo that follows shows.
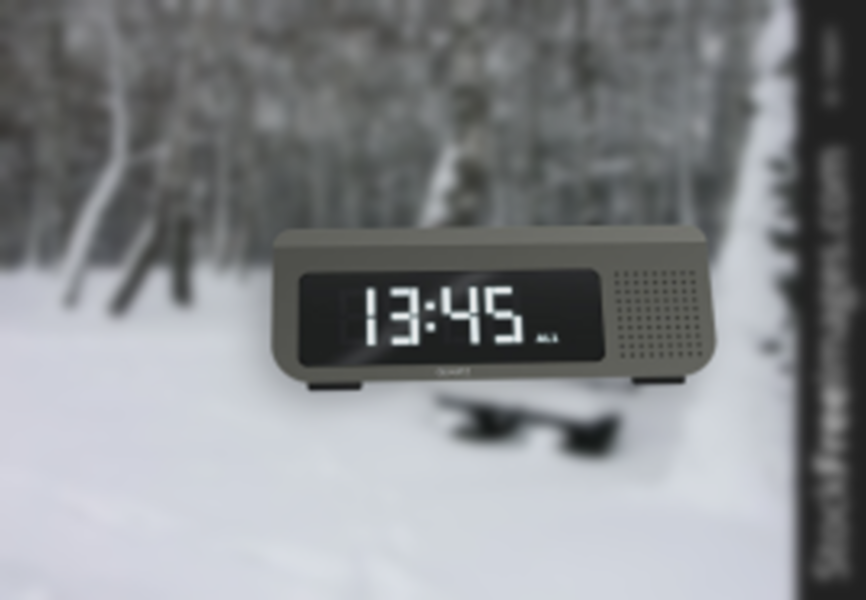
13:45
